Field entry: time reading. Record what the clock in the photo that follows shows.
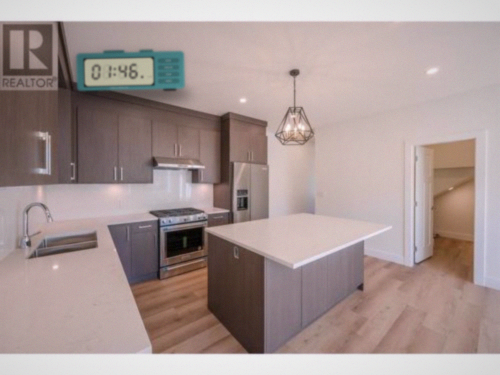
1:46
